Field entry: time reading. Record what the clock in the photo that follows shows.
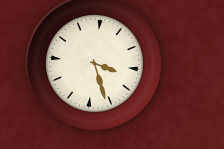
3:26
